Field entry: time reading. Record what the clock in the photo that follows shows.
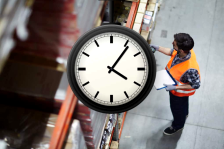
4:06
